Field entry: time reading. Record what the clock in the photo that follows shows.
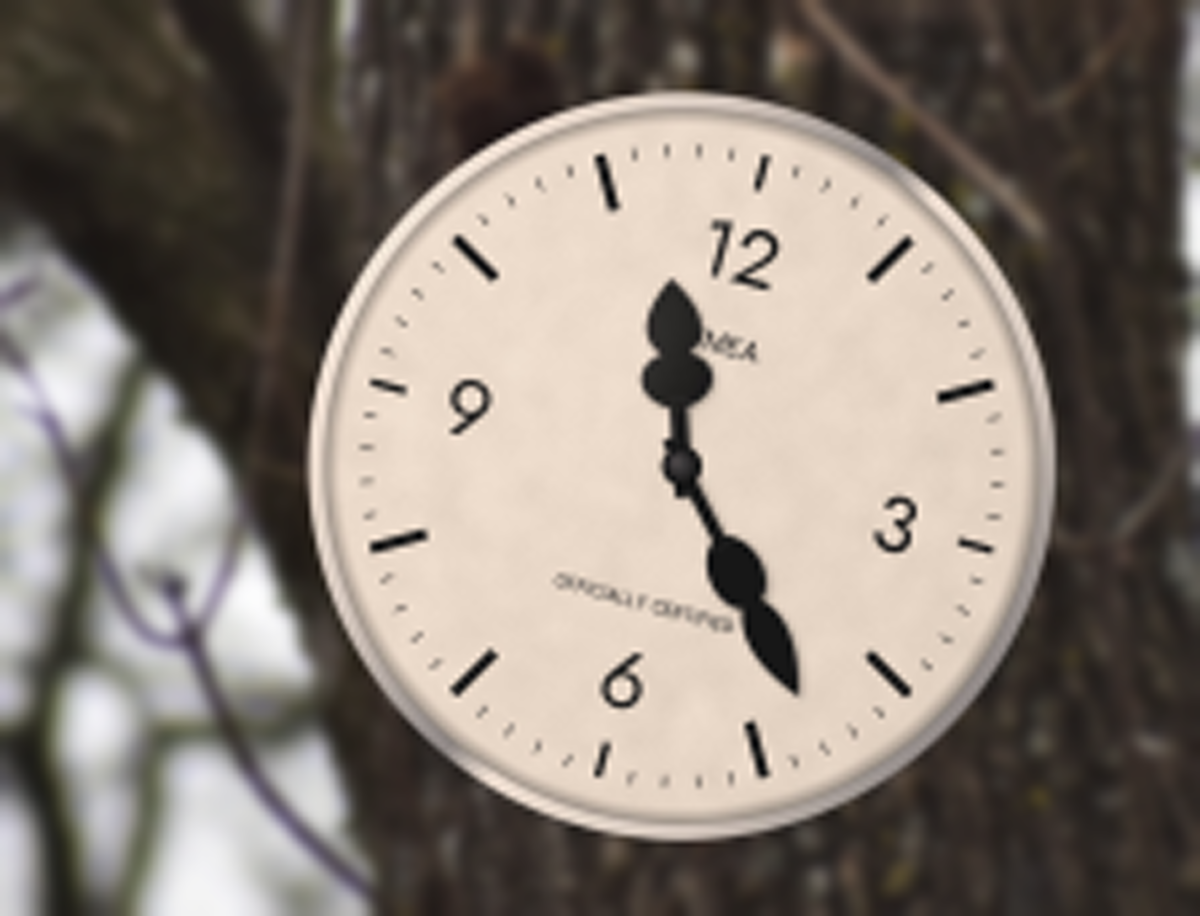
11:23
